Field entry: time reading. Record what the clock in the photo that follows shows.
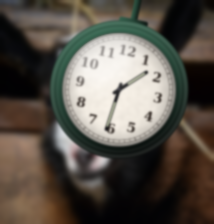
1:31
